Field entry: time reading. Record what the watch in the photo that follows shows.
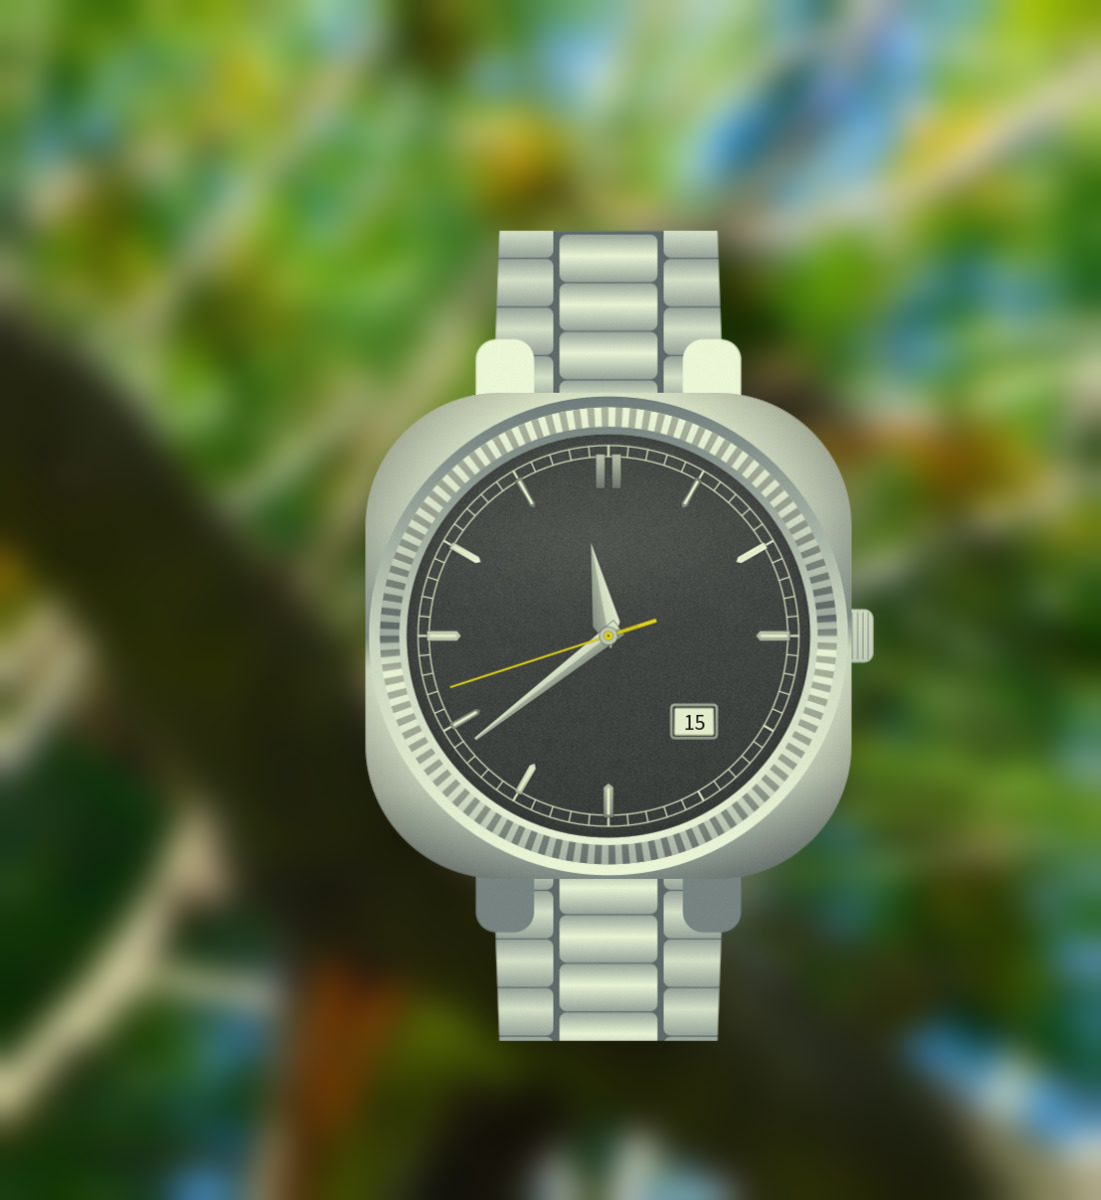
11:38:42
